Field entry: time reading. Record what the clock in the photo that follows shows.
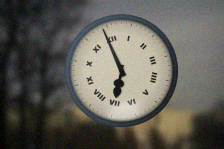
6:59
